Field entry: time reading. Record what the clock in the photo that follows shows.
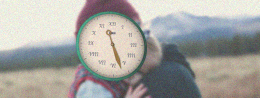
11:27
